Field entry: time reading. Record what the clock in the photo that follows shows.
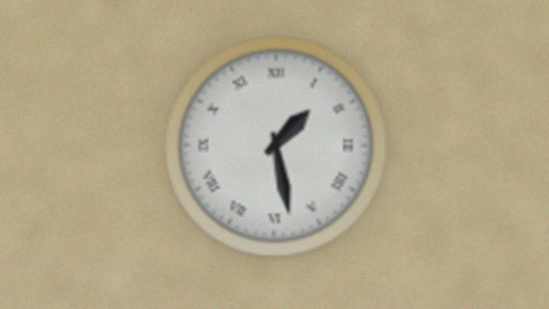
1:28
